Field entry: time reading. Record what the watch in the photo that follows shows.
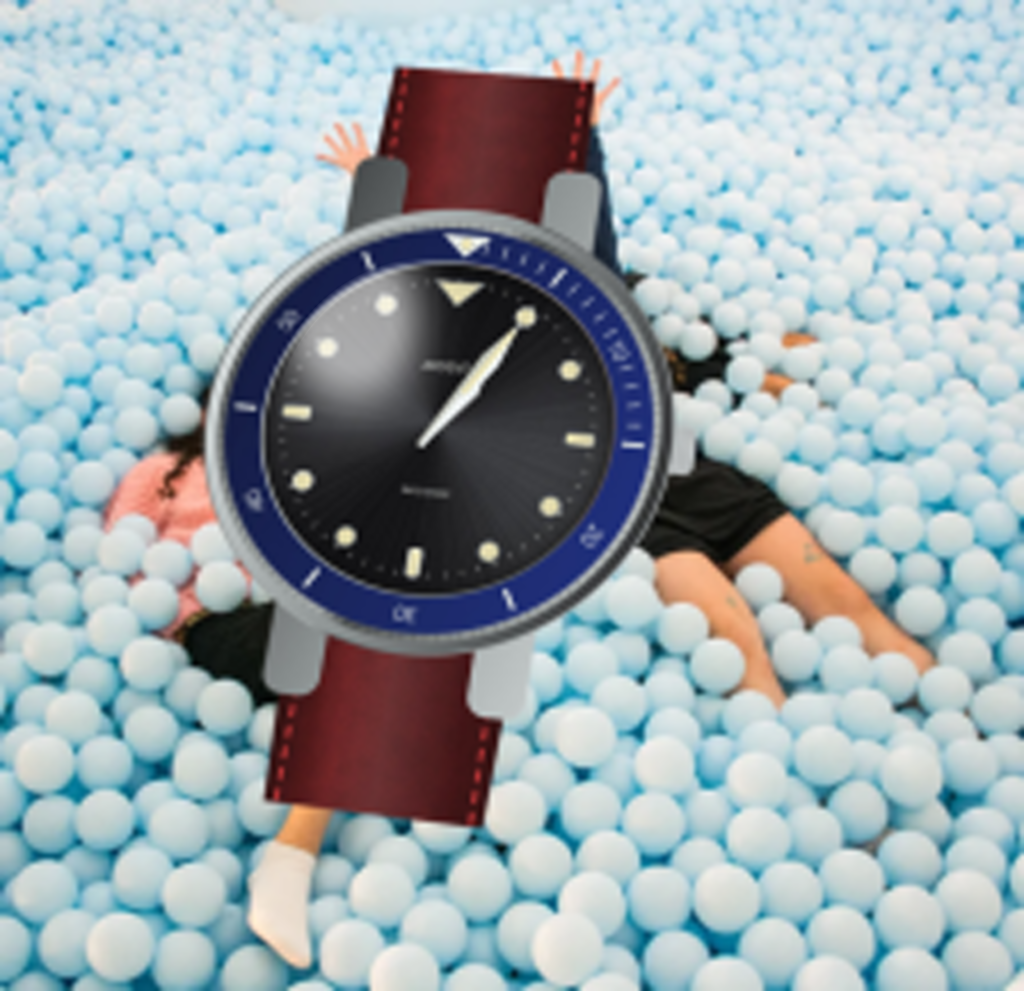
1:05
